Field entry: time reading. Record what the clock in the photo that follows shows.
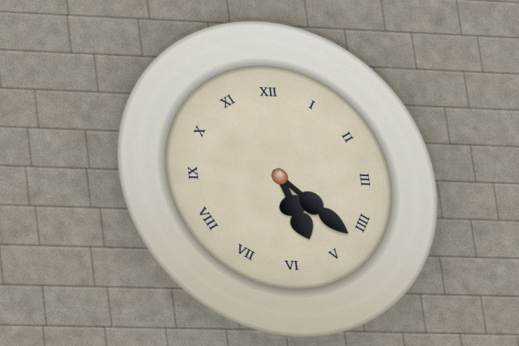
5:22
